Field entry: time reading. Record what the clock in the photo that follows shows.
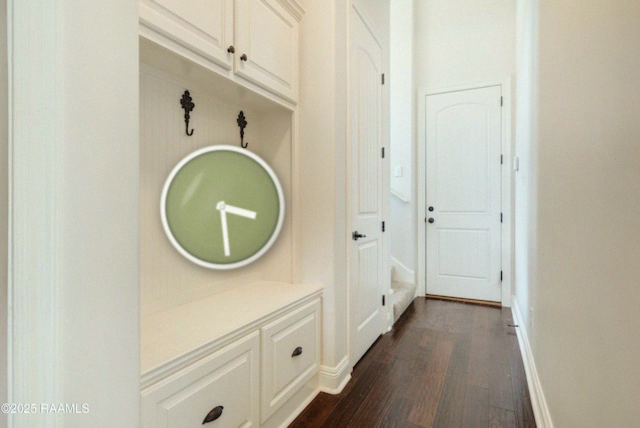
3:29
